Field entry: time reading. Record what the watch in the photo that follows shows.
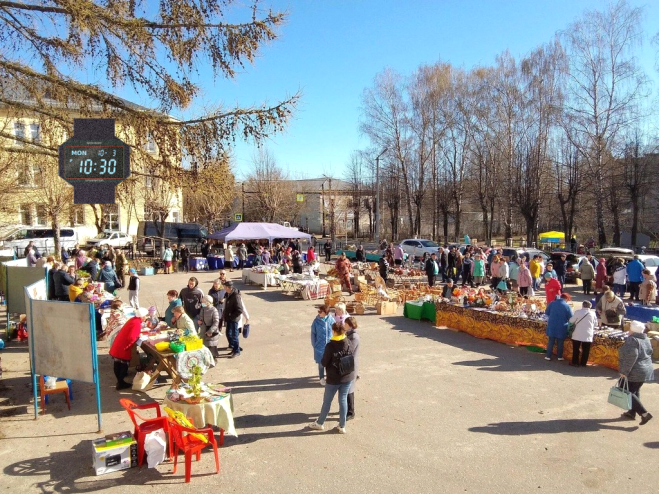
10:30
